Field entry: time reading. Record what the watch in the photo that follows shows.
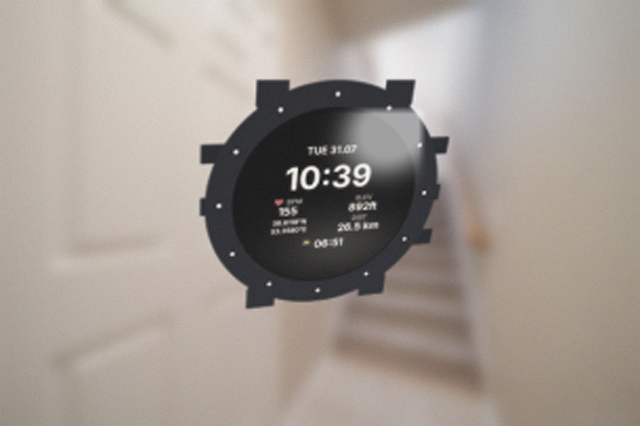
10:39
